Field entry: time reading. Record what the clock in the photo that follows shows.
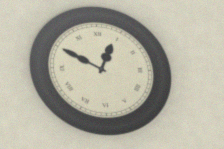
12:50
